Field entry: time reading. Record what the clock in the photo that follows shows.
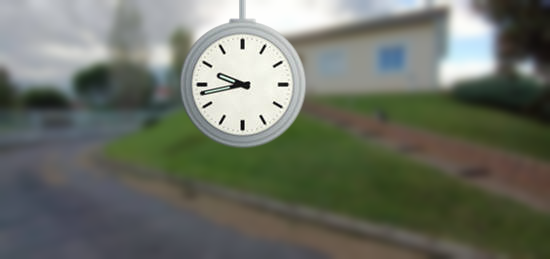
9:43
